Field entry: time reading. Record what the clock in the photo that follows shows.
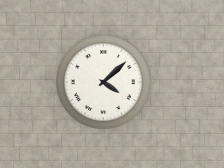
4:08
